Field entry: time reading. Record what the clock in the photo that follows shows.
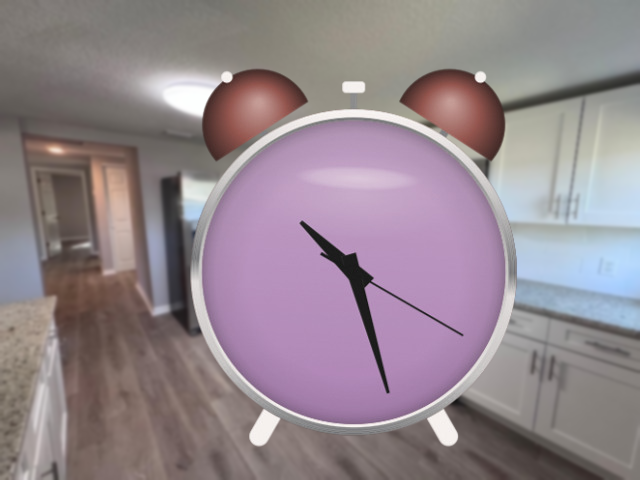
10:27:20
